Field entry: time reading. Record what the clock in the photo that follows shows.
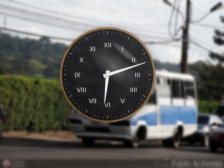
6:12
